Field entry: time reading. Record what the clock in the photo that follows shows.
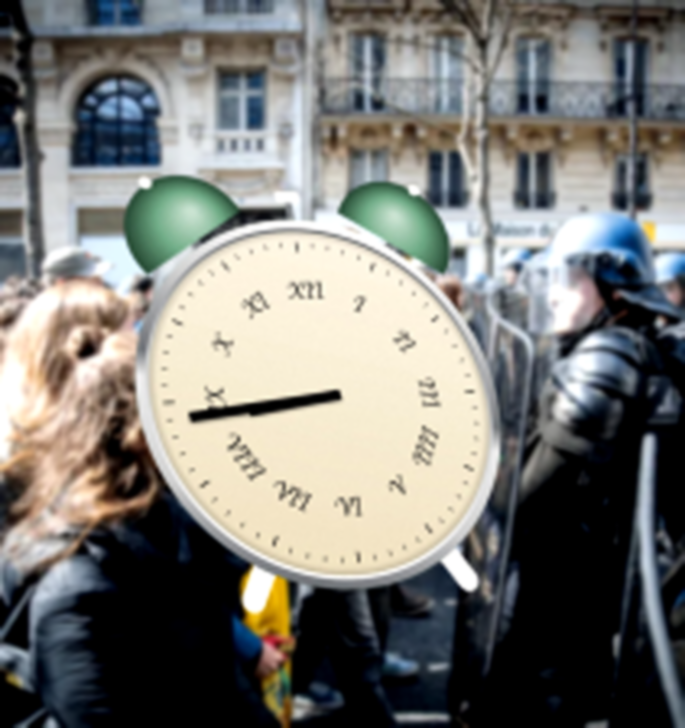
8:44
